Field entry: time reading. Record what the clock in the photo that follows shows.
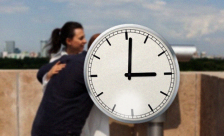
3:01
